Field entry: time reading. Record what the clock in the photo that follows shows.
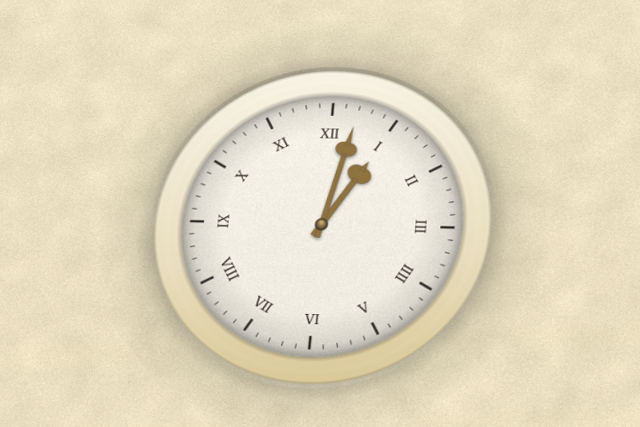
1:02
